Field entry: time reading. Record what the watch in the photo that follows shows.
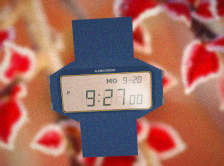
9:27:00
